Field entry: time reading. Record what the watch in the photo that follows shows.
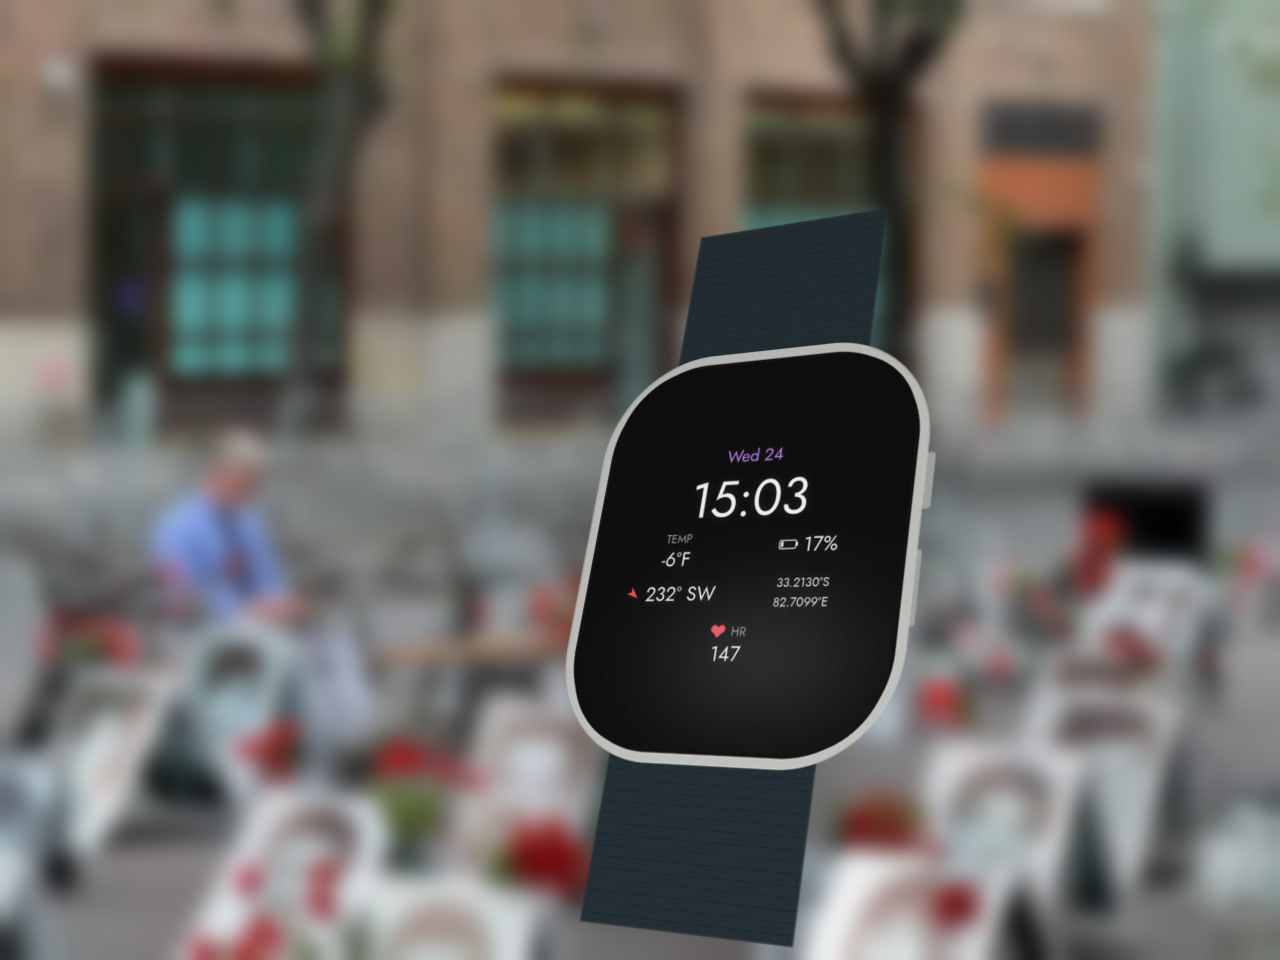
15:03
